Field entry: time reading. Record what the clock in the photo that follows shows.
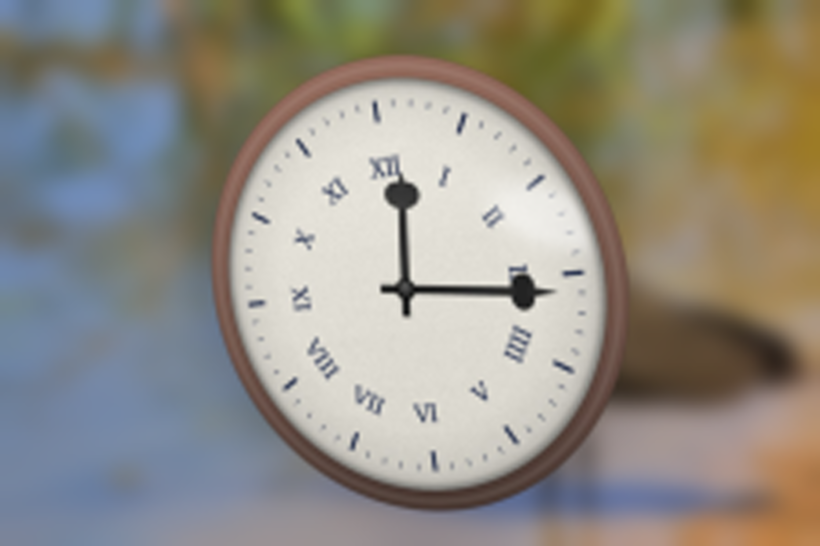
12:16
